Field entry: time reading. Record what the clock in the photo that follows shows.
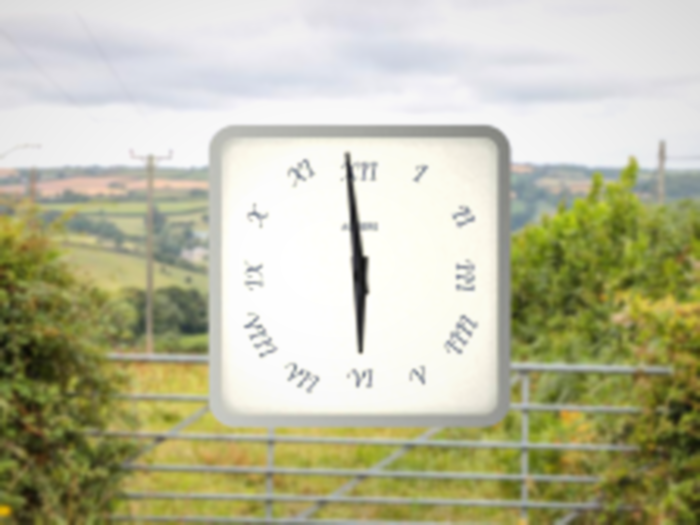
5:59
